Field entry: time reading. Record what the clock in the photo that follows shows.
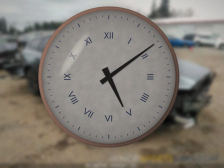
5:09
